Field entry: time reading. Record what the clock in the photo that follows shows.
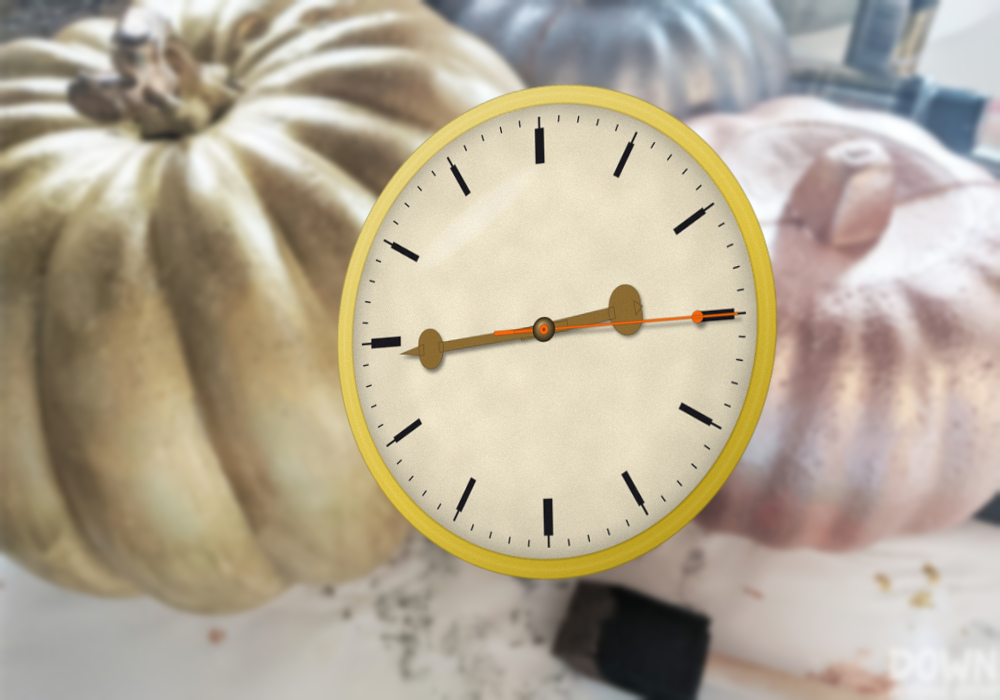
2:44:15
